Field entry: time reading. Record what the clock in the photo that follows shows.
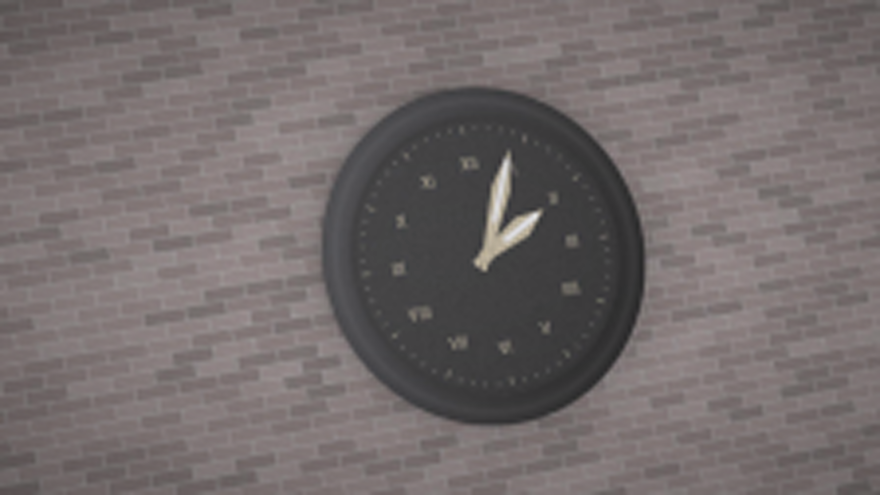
2:04
